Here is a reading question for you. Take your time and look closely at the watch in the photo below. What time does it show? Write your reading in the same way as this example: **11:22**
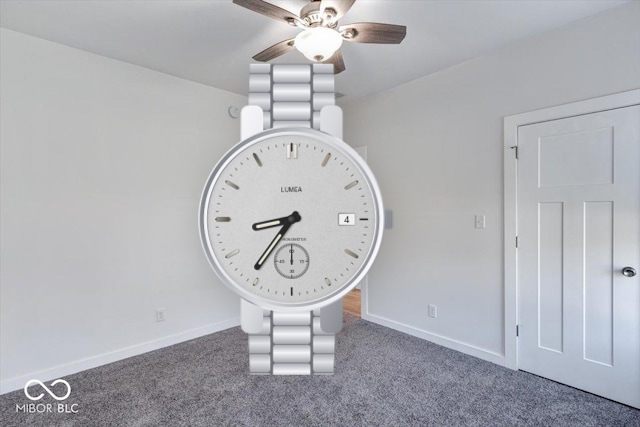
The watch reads **8:36**
